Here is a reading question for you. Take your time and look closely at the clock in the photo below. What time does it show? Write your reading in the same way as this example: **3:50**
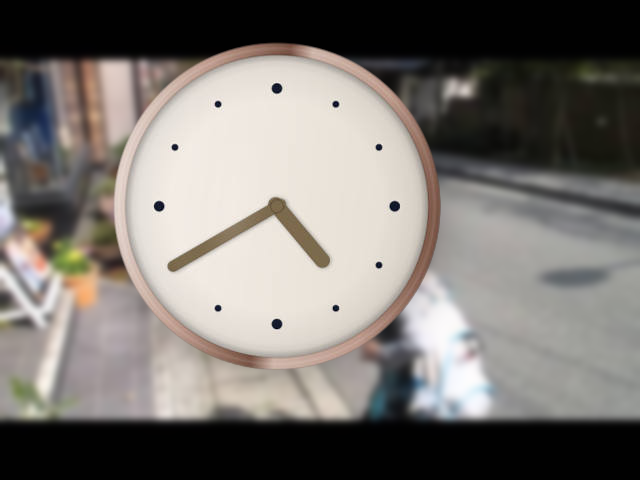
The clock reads **4:40**
